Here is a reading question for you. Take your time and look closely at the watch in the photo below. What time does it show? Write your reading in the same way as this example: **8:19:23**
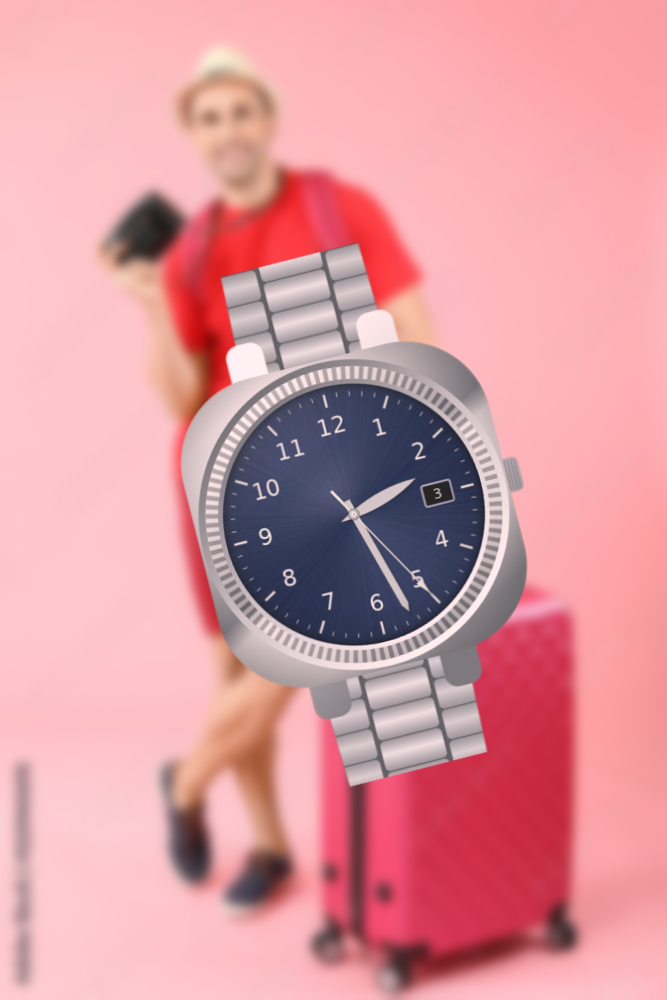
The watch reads **2:27:25**
